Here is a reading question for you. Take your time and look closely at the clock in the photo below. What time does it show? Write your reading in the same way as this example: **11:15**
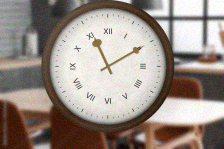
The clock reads **11:10**
